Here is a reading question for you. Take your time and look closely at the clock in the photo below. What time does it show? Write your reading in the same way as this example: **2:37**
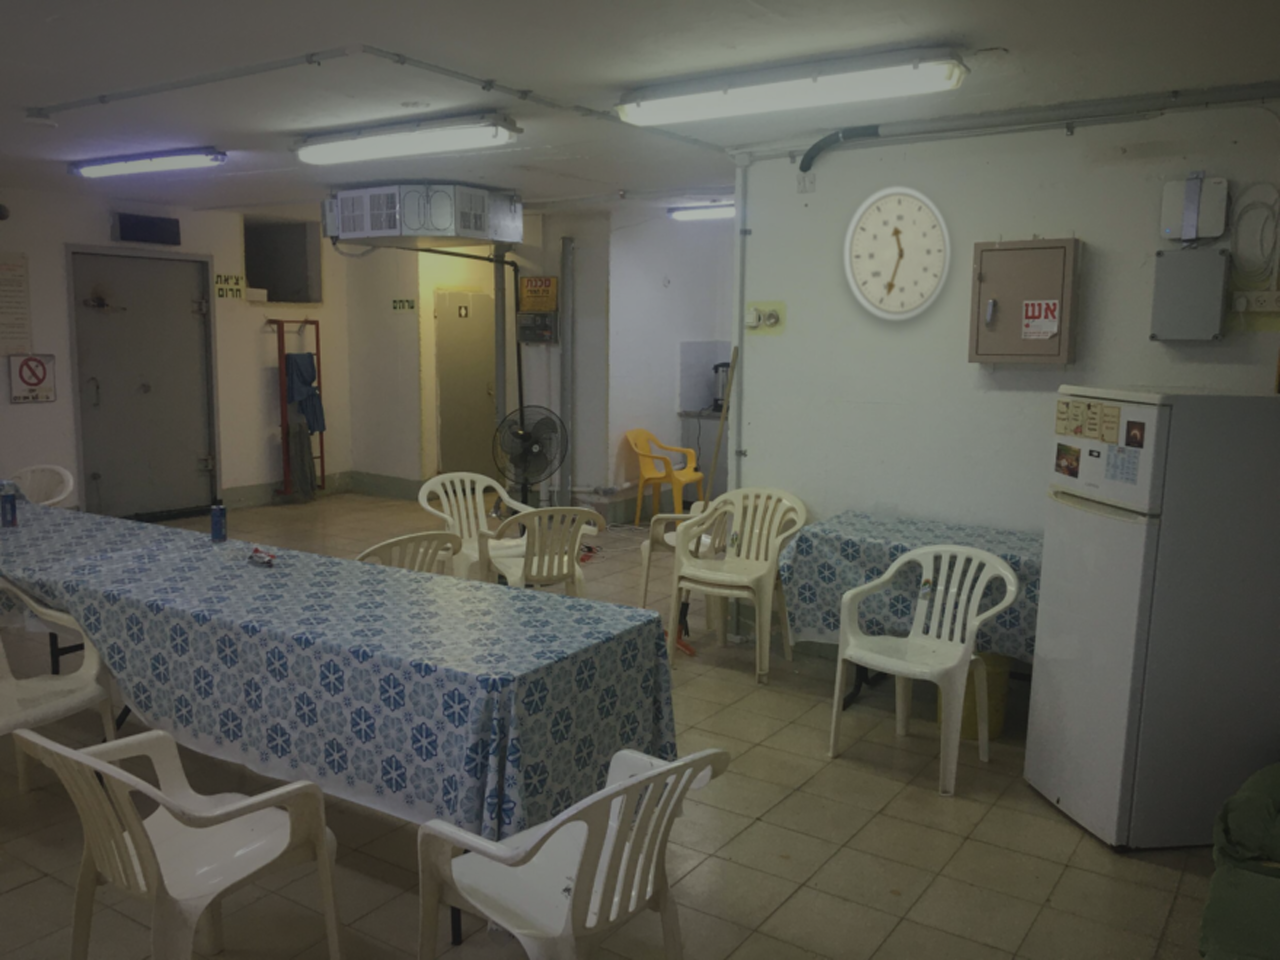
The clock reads **11:34**
